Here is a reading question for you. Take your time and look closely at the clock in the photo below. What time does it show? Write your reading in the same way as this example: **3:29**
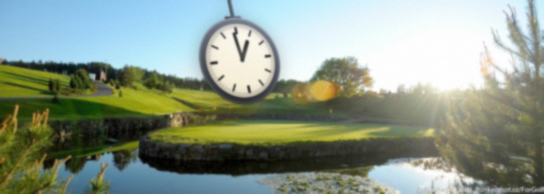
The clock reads **12:59**
